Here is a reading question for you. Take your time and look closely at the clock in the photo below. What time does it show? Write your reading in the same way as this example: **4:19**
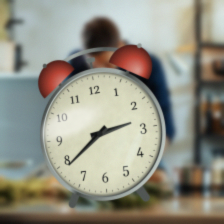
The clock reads **2:39**
